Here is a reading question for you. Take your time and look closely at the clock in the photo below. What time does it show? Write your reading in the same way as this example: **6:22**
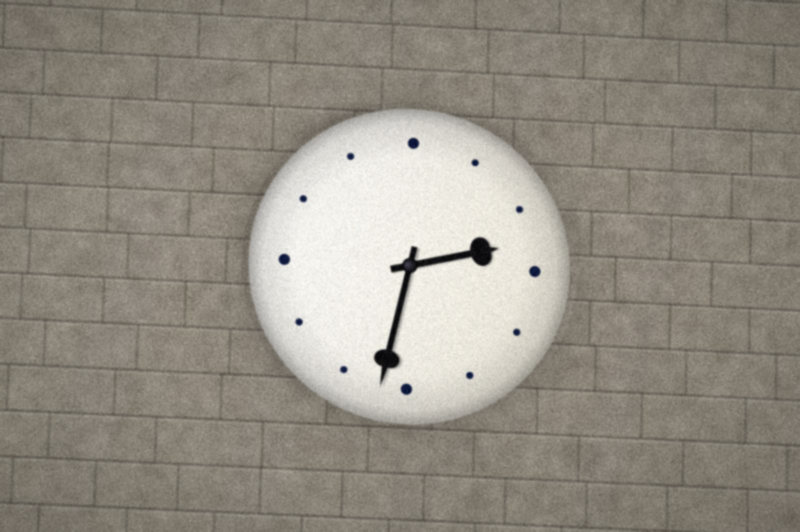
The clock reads **2:32**
